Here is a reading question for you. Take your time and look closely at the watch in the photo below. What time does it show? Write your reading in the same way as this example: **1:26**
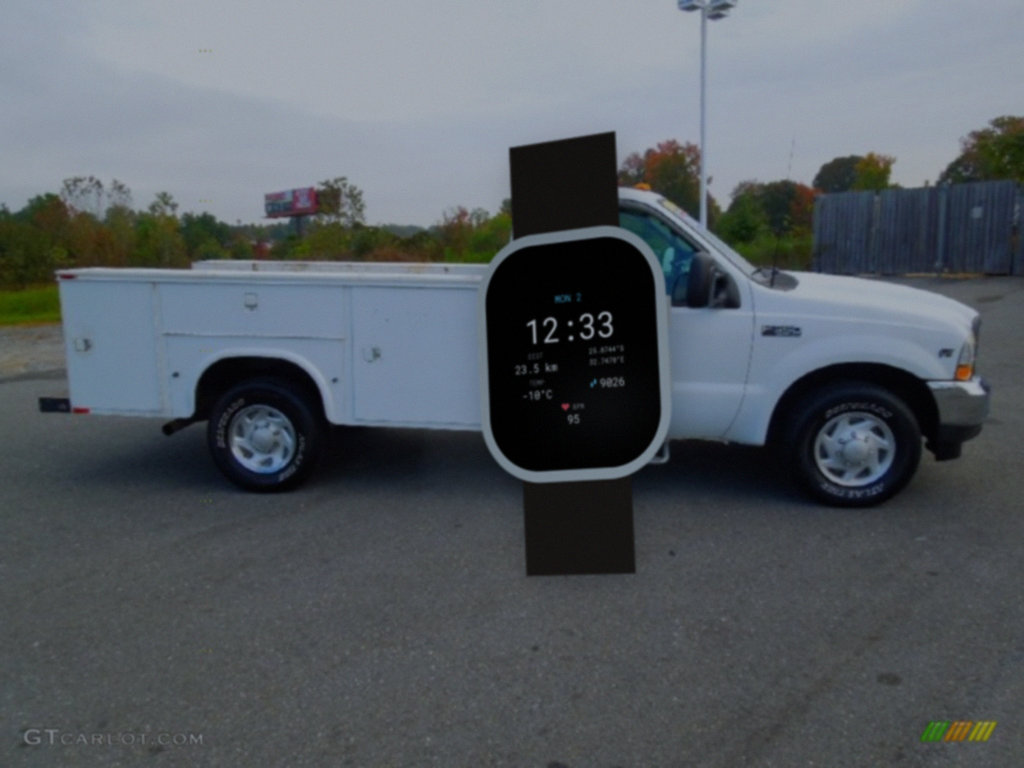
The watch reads **12:33**
